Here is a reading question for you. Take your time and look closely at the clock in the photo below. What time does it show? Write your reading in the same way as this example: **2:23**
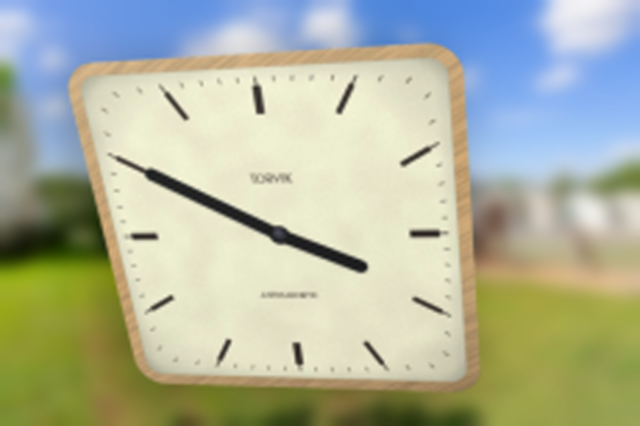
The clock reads **3:50**
